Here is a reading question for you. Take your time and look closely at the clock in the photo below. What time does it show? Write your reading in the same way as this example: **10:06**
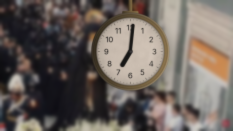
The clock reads **7:01**
